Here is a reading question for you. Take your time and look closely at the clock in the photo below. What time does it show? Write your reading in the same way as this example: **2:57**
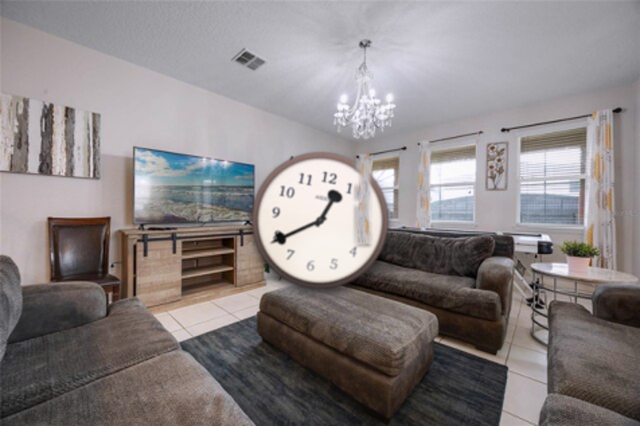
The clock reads **12:39**
